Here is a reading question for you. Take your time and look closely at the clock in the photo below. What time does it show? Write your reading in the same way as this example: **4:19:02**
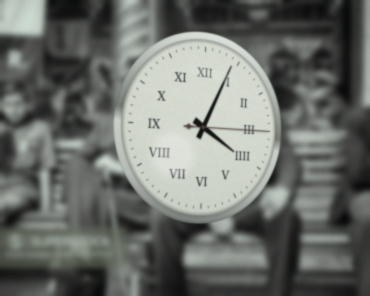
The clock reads **4:04:15**
